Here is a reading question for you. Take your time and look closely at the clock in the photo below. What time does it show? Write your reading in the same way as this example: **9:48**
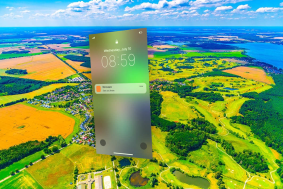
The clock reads **8:59**
